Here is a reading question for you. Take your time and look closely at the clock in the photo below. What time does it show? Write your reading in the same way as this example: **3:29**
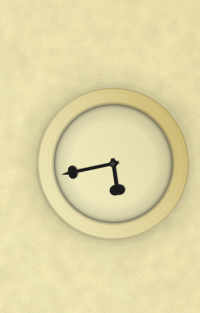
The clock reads **5:43**
